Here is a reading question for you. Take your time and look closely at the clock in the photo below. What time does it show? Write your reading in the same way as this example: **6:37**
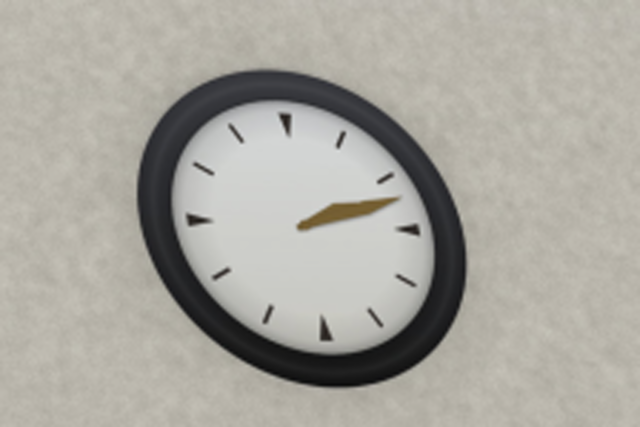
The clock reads **2:12**
